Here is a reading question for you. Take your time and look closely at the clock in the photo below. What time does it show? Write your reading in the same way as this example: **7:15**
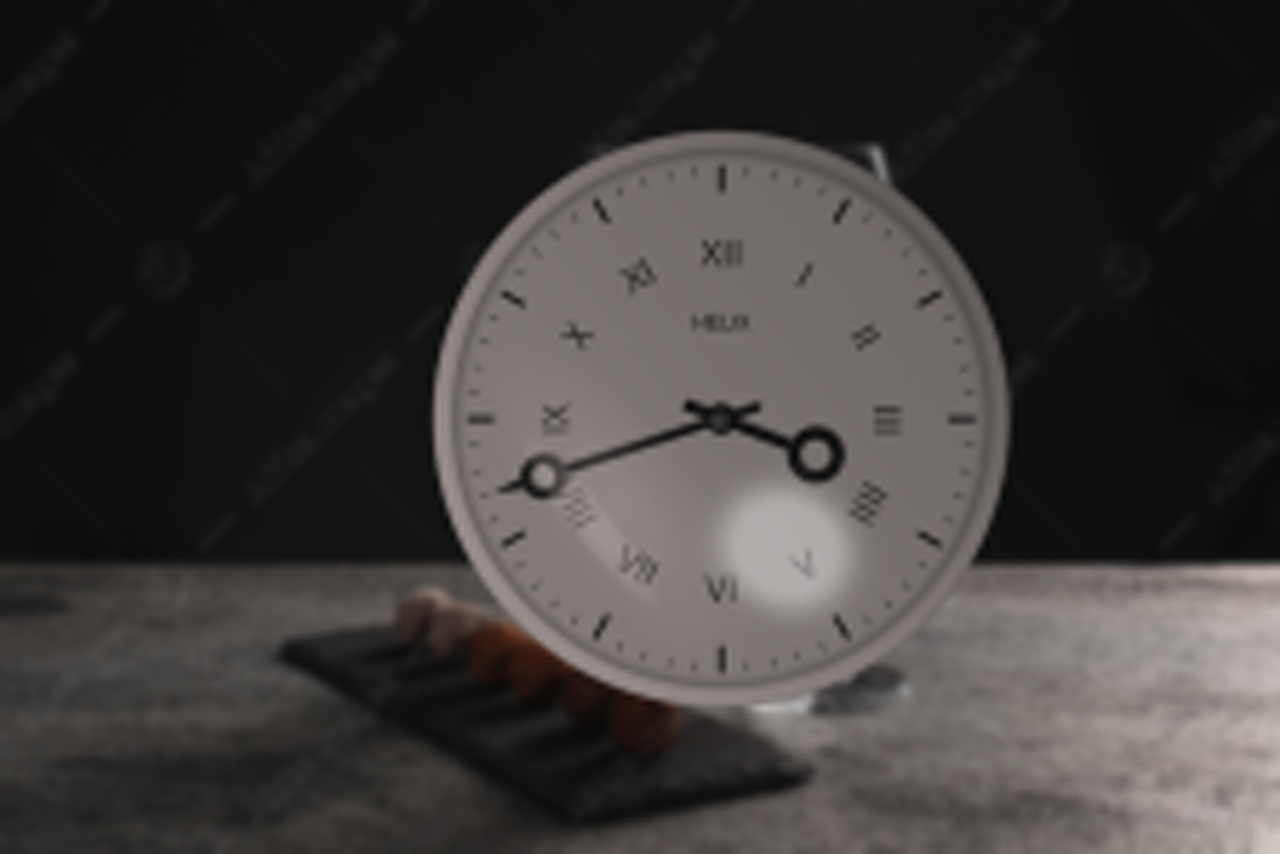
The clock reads **3:42**
